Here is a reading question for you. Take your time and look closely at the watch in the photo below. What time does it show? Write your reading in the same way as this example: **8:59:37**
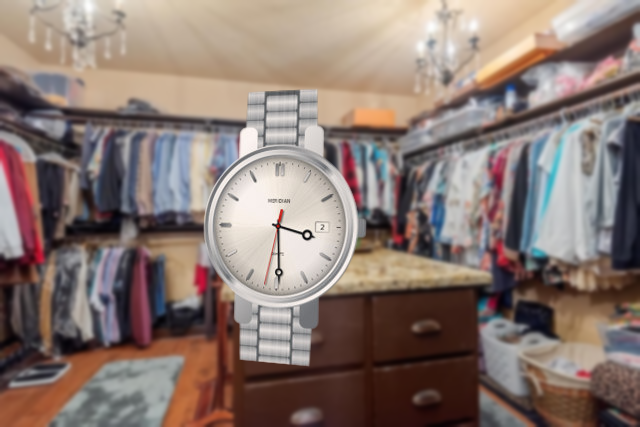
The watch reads **3:29:32**
